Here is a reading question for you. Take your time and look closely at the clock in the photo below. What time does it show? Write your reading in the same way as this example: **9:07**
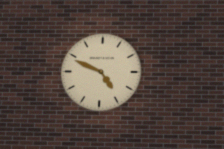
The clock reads **4:49**
